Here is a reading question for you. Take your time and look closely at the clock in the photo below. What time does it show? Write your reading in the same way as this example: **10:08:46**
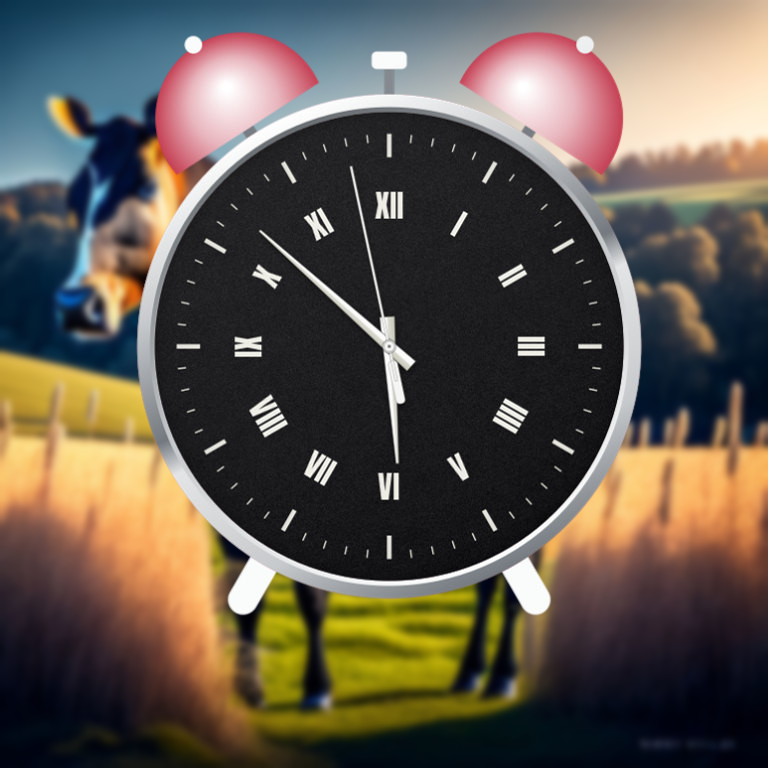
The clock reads **5:51:58**
